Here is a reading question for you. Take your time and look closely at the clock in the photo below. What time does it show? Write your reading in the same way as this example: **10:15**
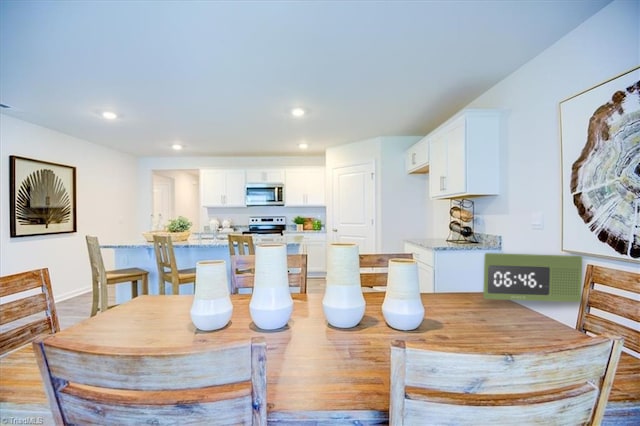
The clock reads **6:46**
